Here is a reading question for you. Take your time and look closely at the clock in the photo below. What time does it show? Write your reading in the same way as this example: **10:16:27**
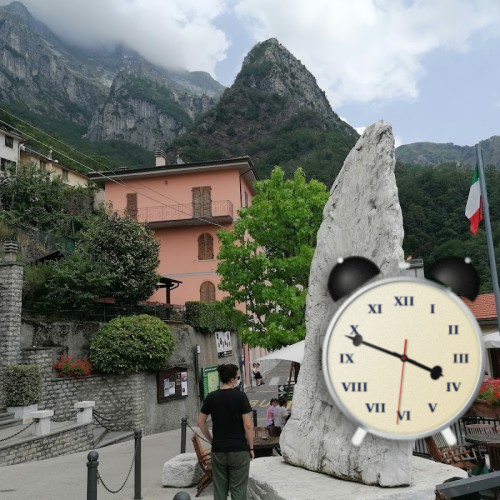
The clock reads **3:48:31**
